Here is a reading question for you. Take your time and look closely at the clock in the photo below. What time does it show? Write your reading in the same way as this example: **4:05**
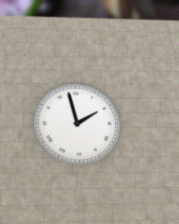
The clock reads **1:58**
